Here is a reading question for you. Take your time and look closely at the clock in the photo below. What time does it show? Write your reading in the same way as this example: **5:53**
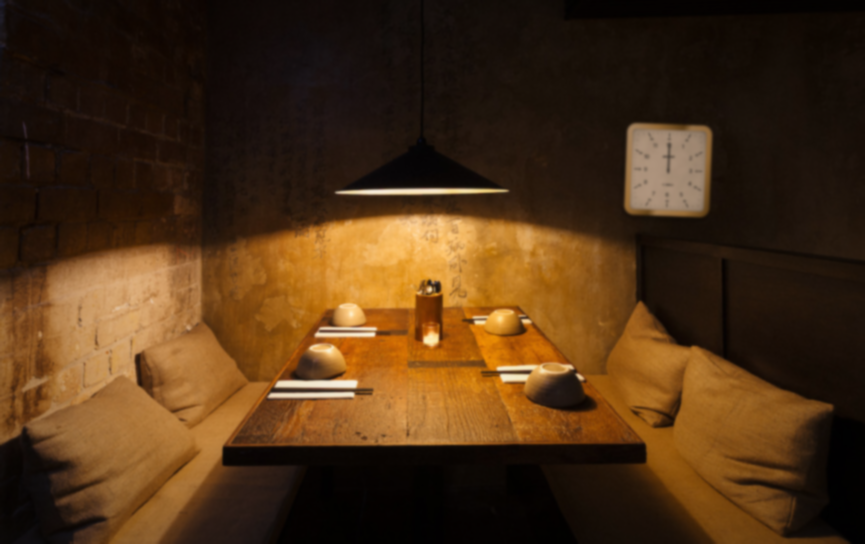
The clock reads **12:00**
